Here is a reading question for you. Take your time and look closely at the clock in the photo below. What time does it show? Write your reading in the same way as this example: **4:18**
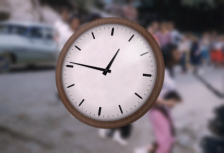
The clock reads **12:46**
